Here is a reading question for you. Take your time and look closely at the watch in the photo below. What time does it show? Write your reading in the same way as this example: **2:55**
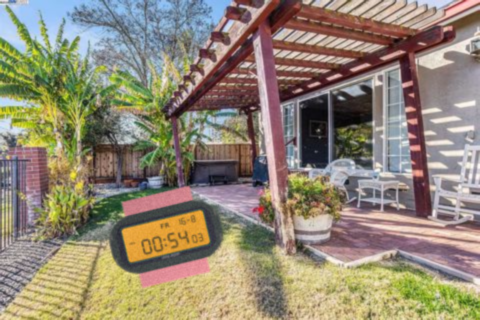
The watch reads **0:54**
